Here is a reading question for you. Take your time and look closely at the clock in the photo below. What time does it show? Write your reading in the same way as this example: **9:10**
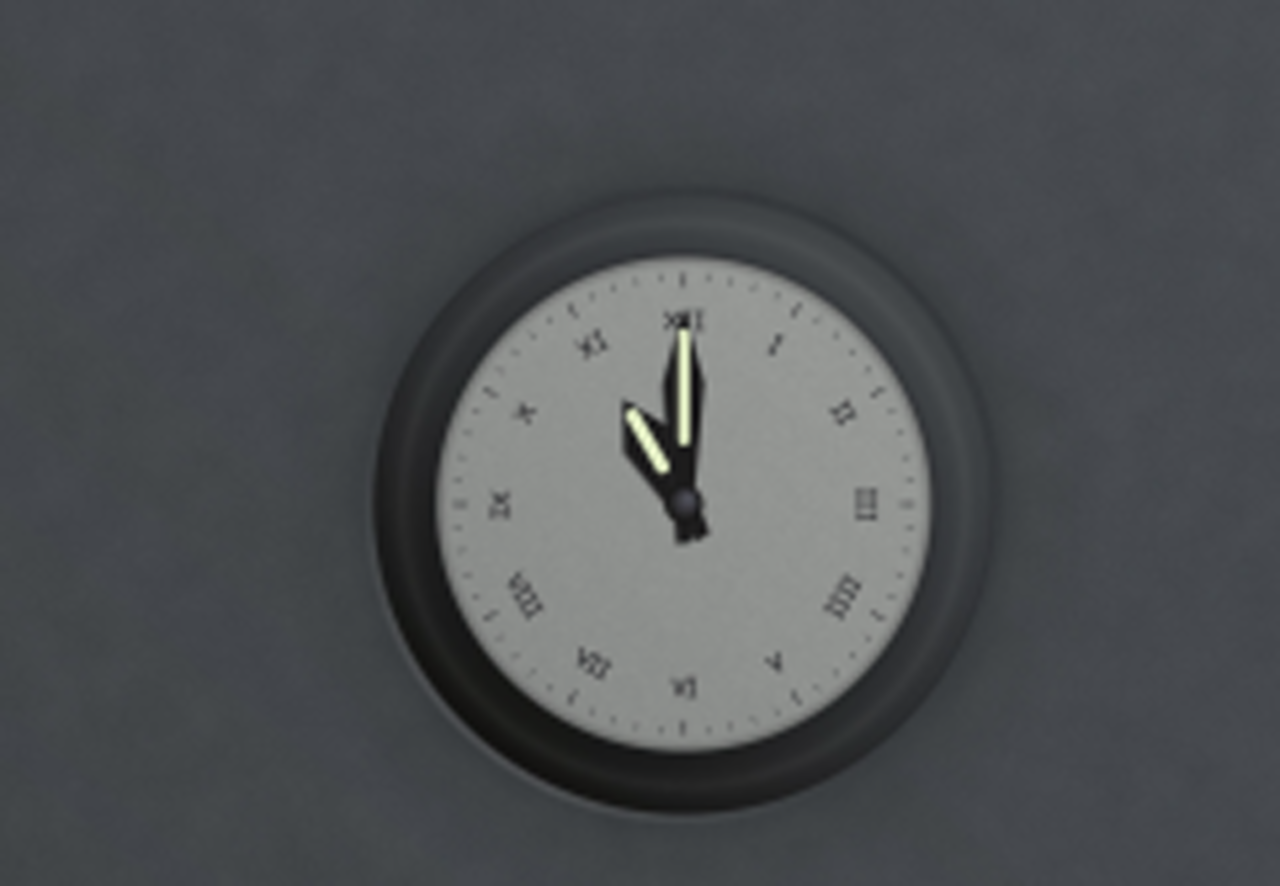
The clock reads **11:00**
